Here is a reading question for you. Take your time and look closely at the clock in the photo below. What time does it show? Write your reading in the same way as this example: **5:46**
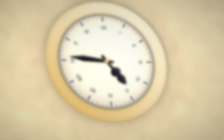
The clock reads **4:46**
